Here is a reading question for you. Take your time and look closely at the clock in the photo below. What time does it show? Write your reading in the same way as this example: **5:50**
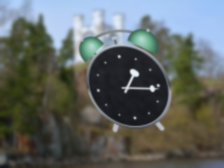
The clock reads **1:16**
